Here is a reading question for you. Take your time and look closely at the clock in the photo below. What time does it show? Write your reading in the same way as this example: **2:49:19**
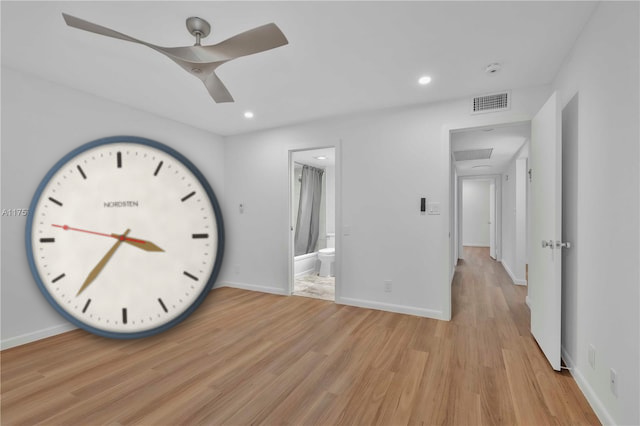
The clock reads **3:36:47**
